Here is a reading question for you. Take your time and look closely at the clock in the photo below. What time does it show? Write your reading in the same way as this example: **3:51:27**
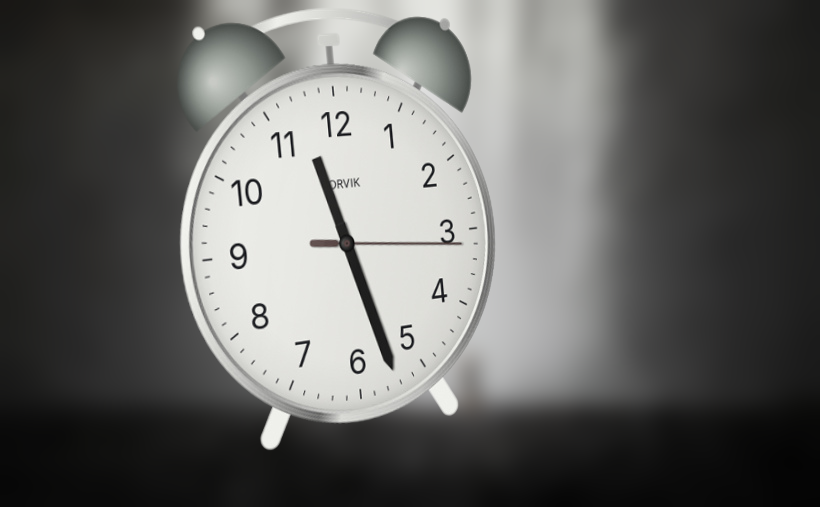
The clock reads **11:27:16**
